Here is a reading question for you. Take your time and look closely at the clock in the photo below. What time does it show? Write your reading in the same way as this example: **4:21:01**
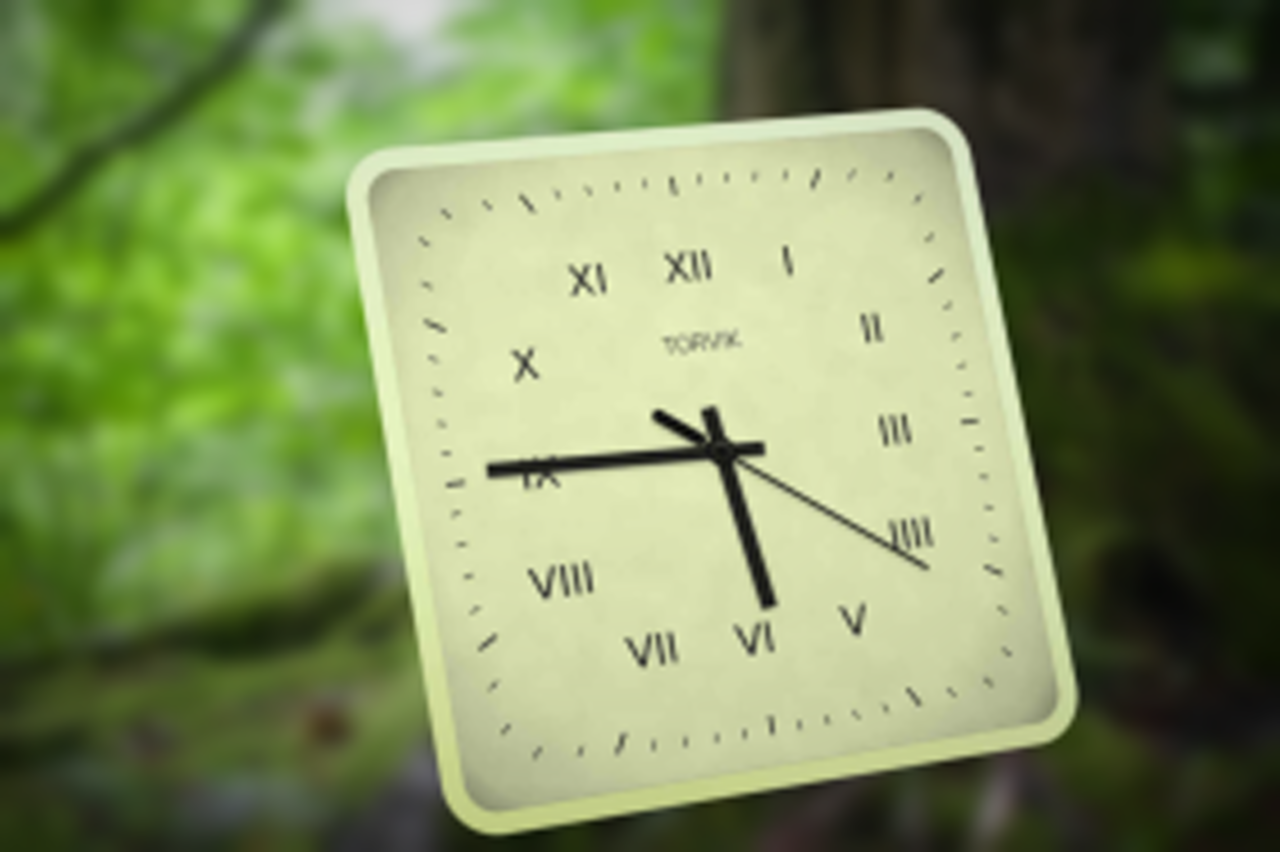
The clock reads **5:45:21**
